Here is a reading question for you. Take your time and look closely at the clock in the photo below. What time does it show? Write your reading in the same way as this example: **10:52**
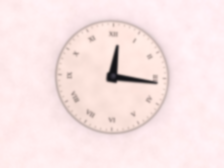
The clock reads **12:16**
